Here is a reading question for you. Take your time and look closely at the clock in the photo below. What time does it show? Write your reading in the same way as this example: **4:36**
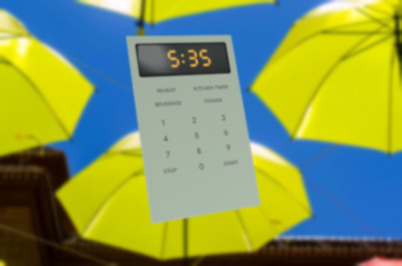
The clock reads **5:35**
